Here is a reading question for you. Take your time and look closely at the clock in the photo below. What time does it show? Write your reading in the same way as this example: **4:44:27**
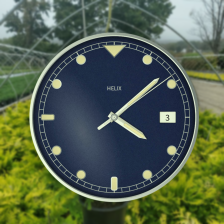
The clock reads **4:08:09**
